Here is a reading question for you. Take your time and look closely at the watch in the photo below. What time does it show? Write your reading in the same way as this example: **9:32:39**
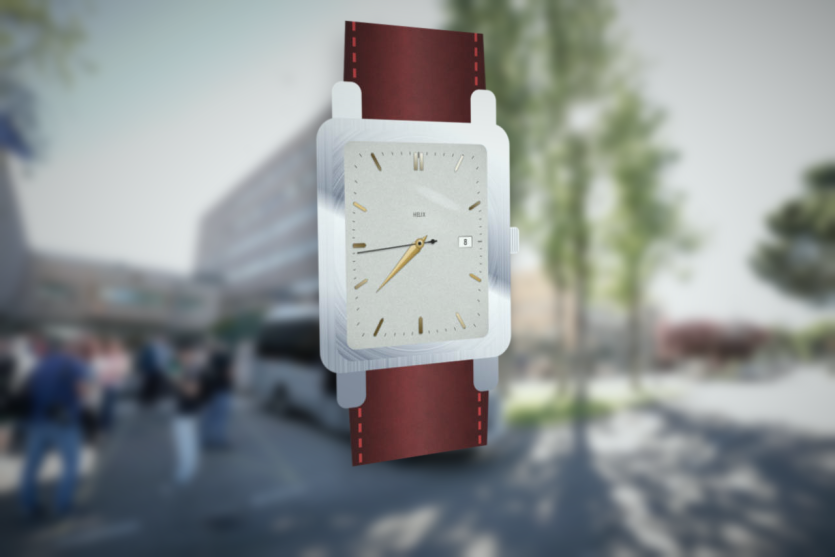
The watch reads **7:37:44**
